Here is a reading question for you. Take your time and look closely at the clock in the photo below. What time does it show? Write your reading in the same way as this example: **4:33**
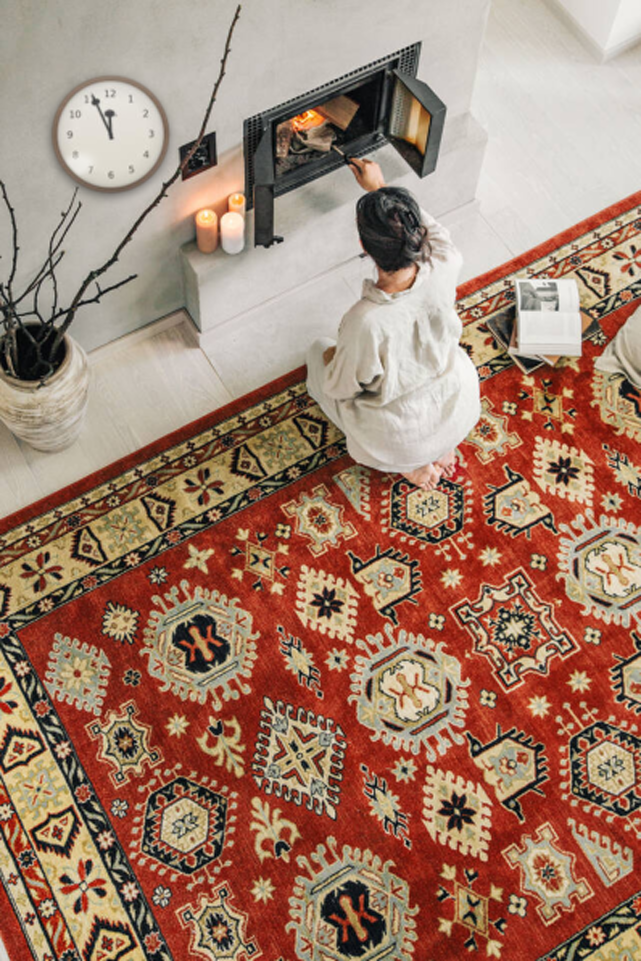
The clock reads **11:56**
